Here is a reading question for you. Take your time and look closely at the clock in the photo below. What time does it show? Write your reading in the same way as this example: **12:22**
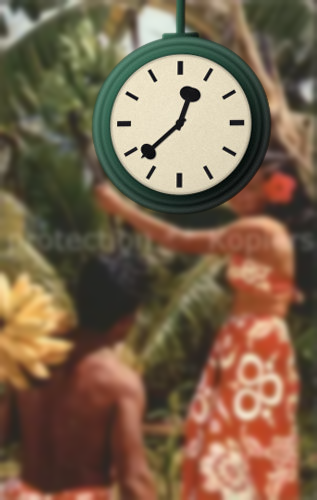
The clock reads **12:38**
